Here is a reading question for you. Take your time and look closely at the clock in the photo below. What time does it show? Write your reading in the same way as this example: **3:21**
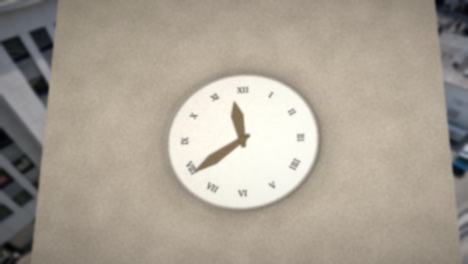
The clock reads **11:39**
